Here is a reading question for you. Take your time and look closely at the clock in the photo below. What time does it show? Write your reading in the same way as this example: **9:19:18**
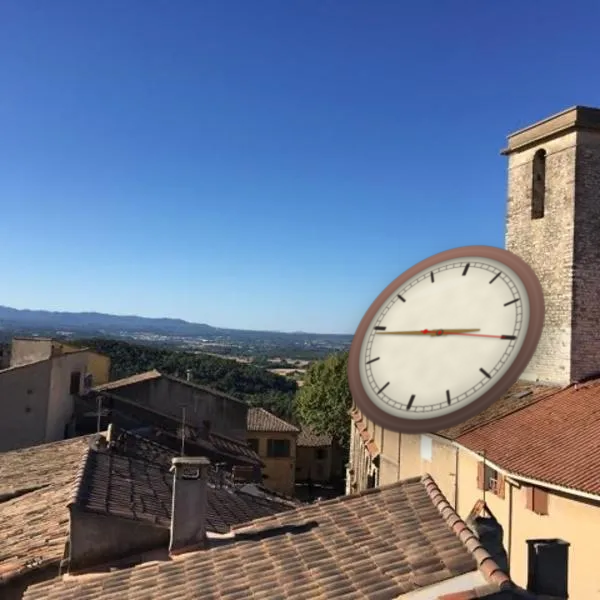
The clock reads **2:44:15**
